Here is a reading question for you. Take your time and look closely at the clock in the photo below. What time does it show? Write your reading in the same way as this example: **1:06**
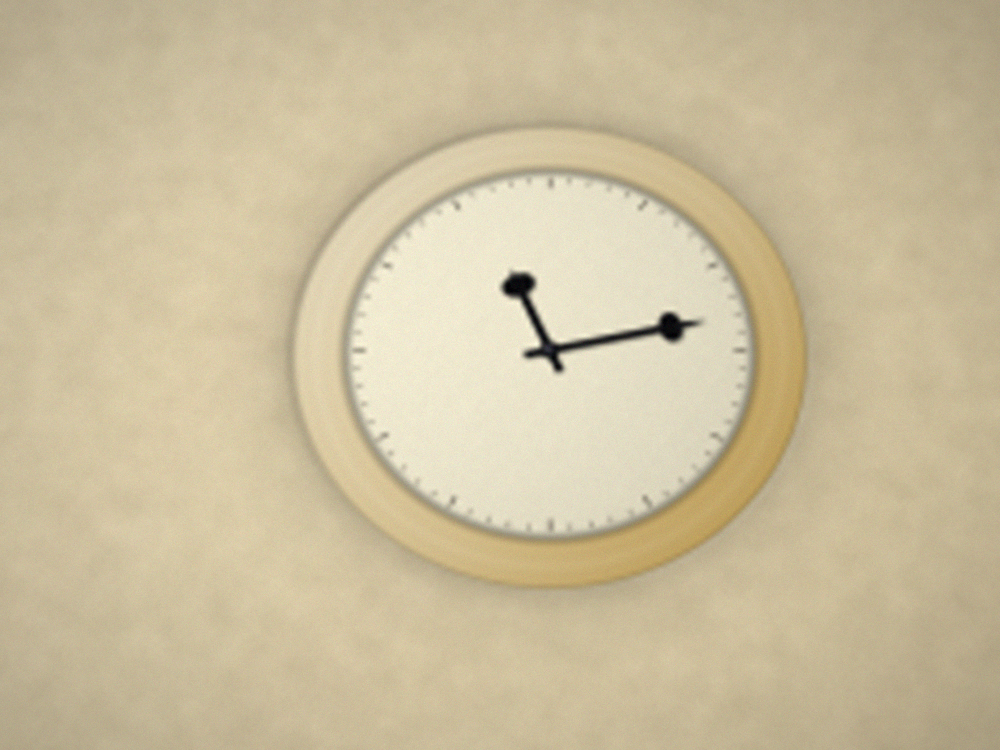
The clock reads **11:13**
